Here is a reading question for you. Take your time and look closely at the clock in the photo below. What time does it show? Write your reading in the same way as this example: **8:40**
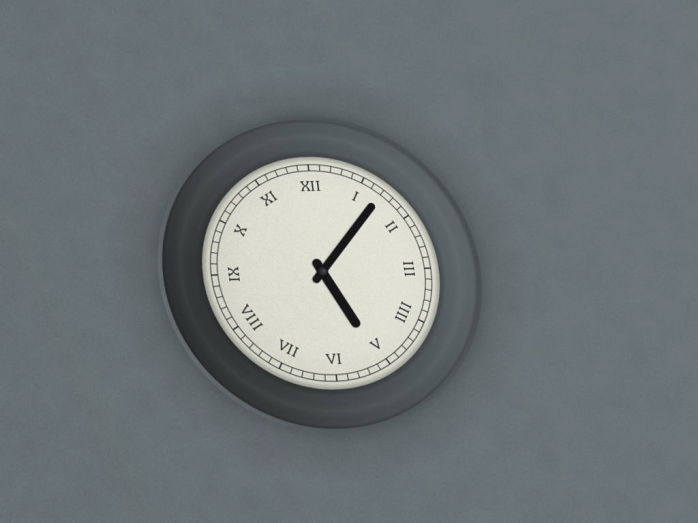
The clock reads **5:07**
